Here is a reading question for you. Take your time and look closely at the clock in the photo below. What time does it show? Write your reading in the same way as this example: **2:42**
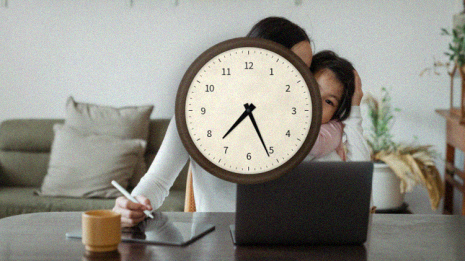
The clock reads **7:26**
